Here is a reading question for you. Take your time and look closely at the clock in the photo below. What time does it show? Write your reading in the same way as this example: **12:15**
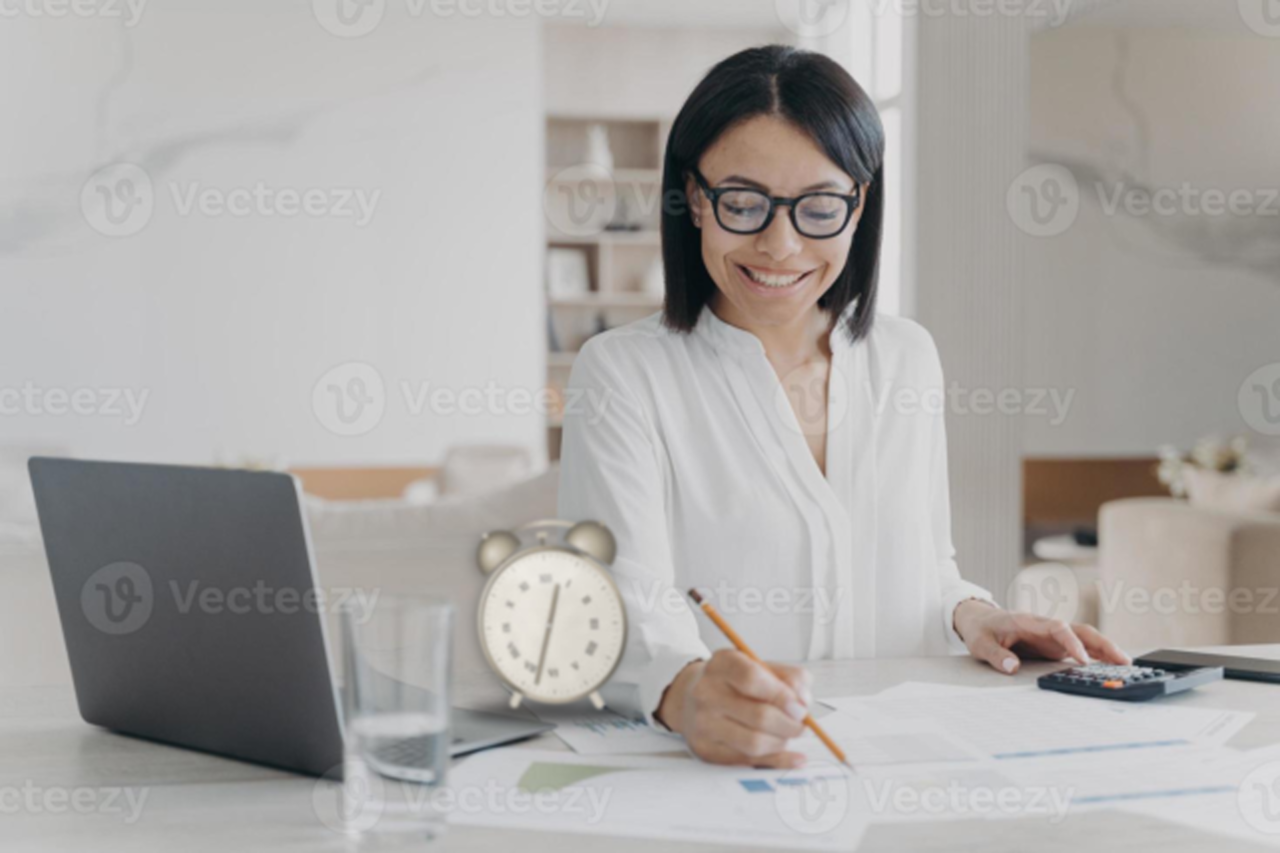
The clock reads **12:33**
